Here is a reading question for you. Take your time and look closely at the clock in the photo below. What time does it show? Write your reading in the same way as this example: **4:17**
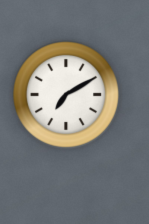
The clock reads **7:10**
